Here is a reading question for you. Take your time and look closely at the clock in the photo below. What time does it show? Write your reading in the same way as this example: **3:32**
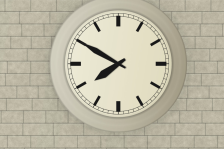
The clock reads **7:50**
